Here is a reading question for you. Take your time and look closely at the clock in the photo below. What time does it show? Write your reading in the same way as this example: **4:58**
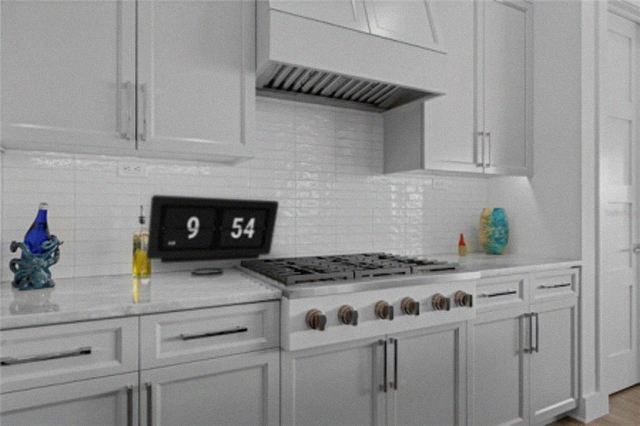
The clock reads **9:54**
